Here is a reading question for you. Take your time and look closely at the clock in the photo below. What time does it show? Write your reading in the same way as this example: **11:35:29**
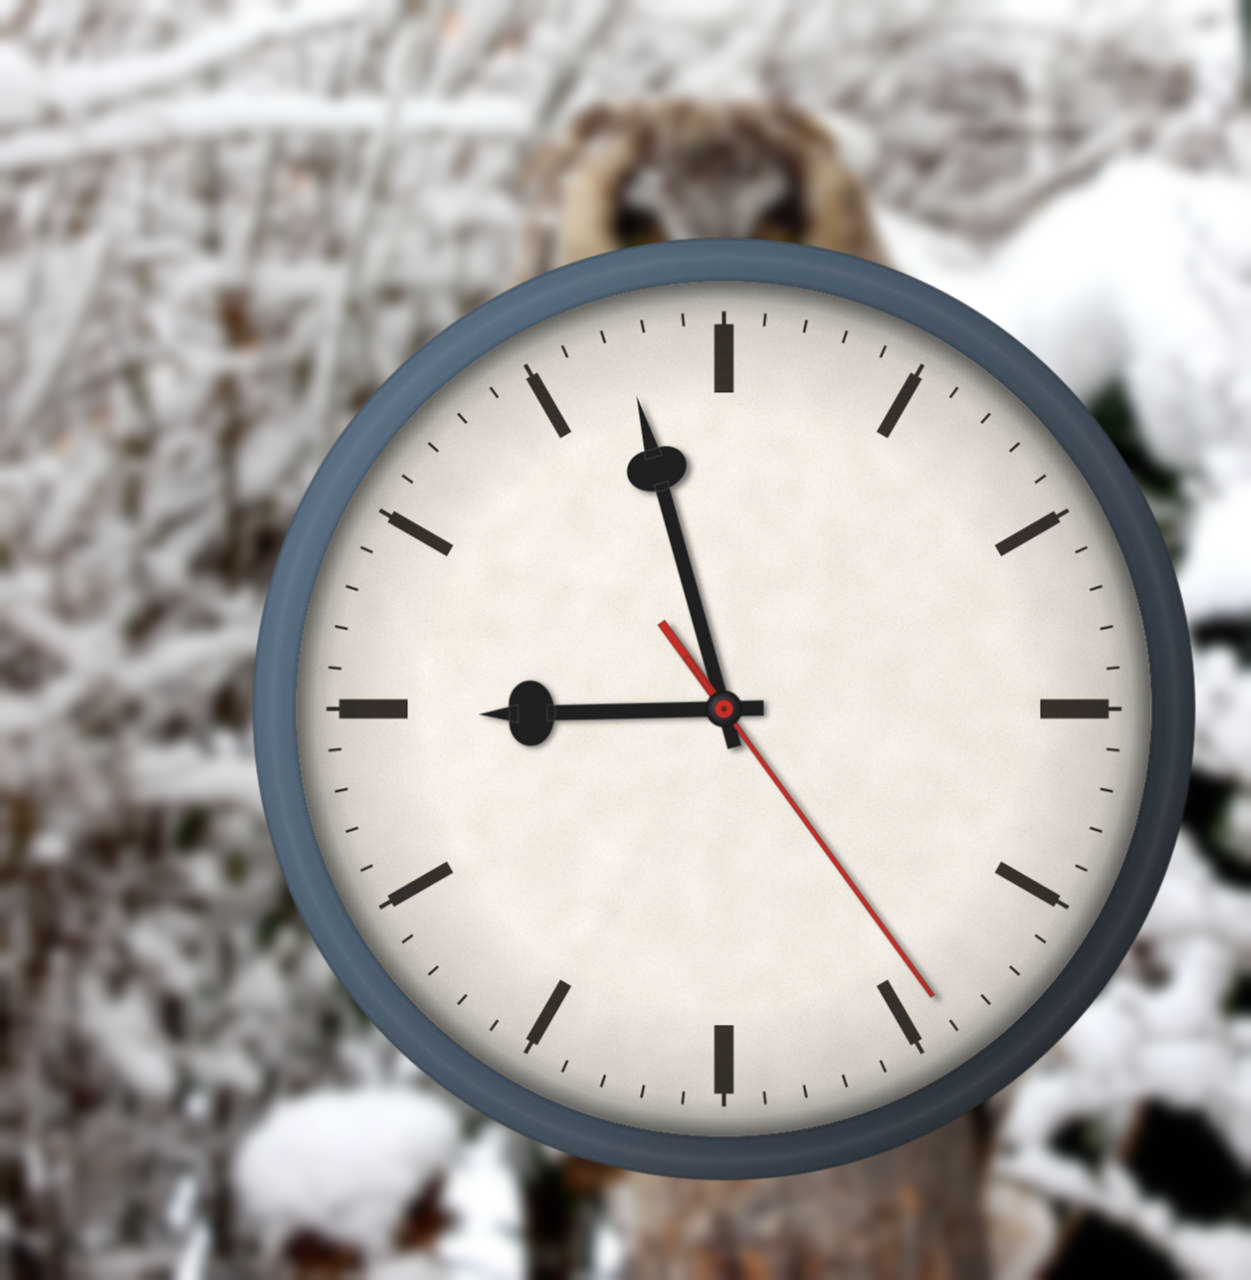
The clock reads **8:57:24**
